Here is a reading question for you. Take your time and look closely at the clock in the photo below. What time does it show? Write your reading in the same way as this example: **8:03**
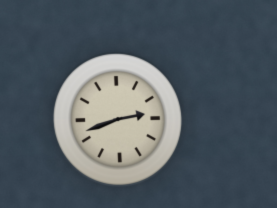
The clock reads **2:42**
